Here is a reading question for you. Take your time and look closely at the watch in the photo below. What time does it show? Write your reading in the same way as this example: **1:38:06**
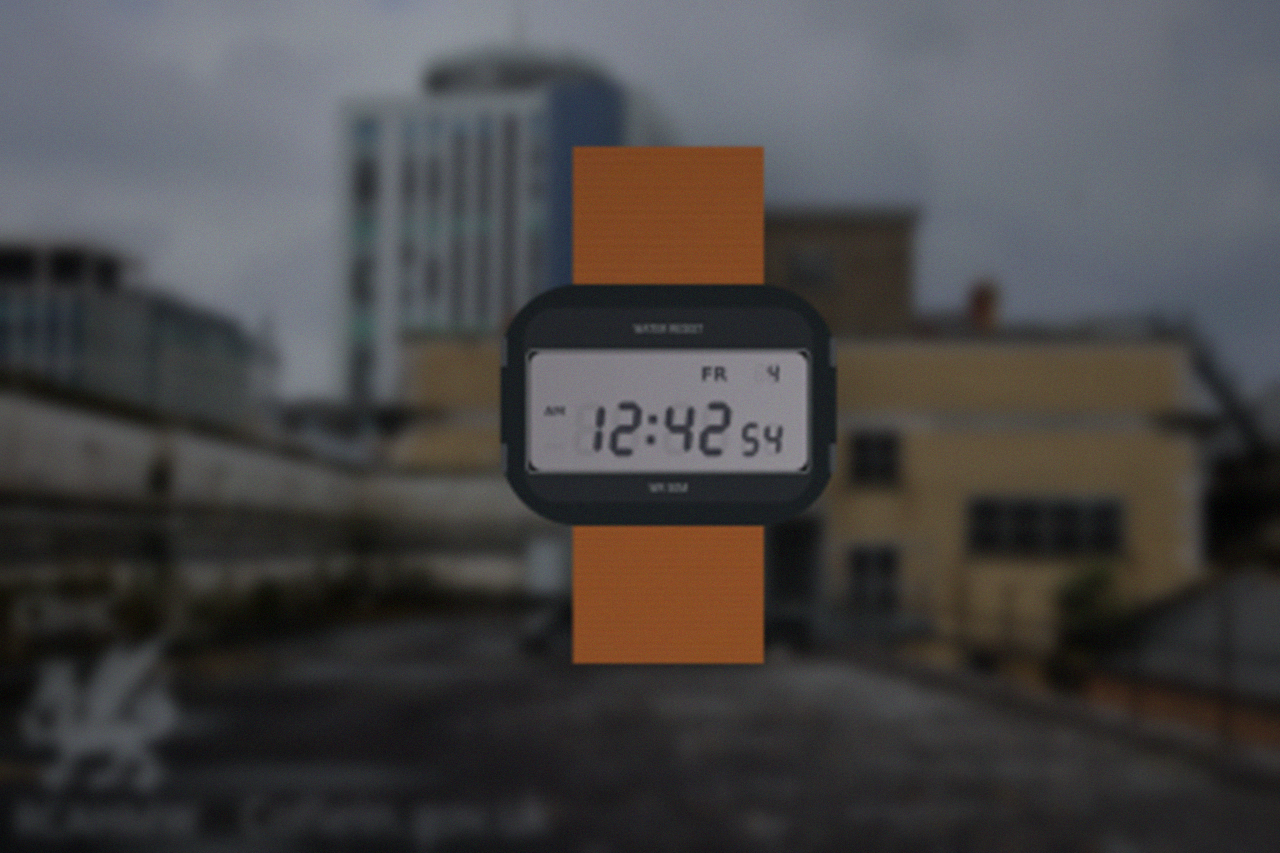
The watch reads **12:42:54**
